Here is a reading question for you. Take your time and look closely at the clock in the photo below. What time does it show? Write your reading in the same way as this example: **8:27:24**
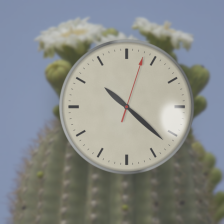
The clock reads **10:22:03**
